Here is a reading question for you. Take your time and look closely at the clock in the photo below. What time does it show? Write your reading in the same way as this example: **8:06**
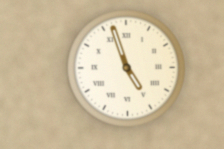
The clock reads **4:57**
